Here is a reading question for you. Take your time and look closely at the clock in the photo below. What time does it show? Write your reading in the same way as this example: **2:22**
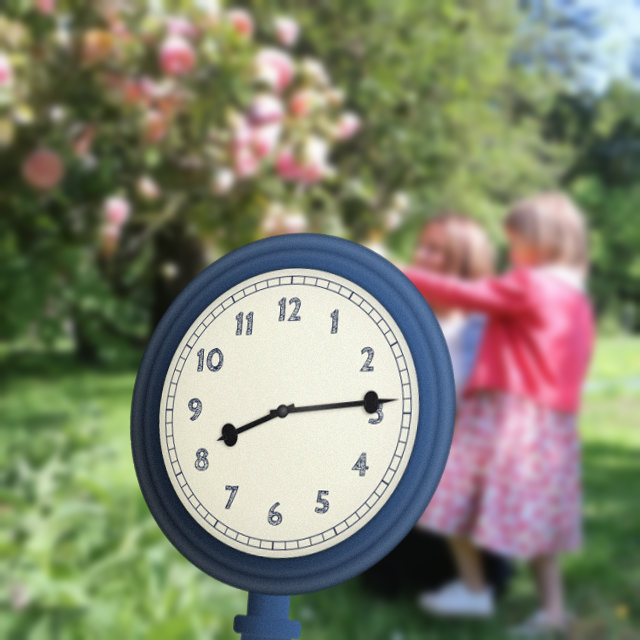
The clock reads **8:14**
